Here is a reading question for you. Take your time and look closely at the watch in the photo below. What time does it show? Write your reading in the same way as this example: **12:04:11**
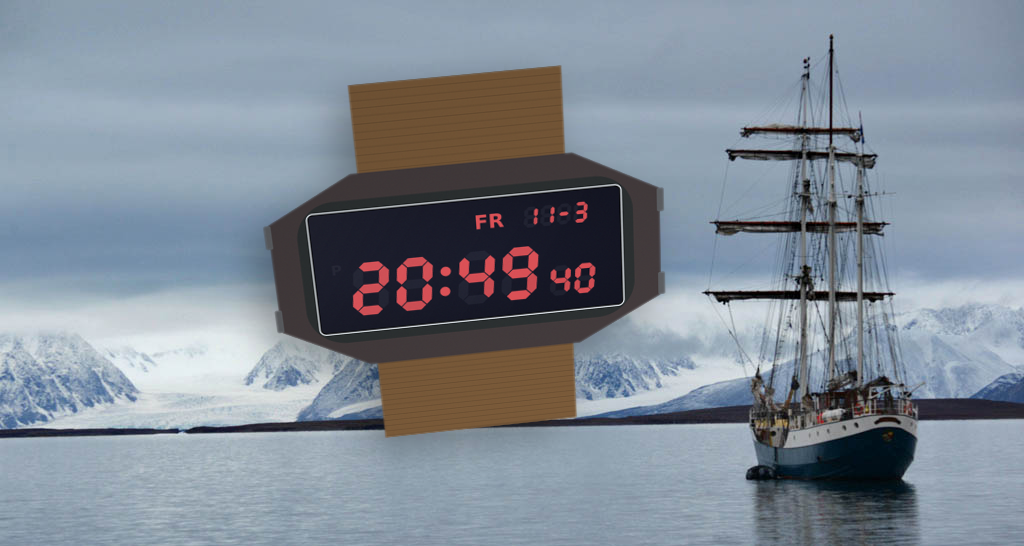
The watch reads **20:49:40**
